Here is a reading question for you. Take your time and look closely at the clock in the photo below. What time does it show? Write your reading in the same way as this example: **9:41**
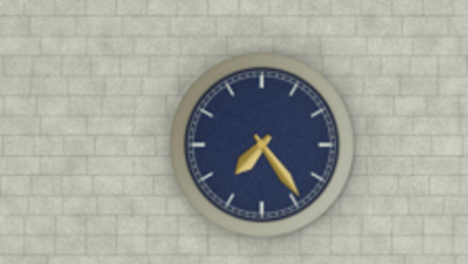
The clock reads **7:24**
